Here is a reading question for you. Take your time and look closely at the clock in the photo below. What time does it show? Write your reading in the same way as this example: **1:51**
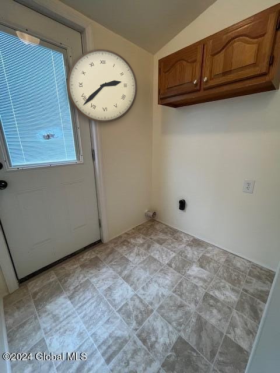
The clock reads **2:38**
